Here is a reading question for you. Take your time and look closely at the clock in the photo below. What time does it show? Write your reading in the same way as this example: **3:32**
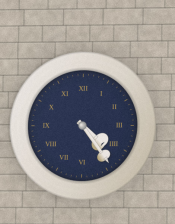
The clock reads **4:24**
